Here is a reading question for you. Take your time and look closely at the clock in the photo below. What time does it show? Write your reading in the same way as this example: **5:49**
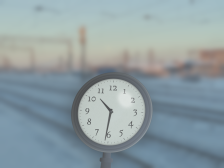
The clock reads **10:31**
